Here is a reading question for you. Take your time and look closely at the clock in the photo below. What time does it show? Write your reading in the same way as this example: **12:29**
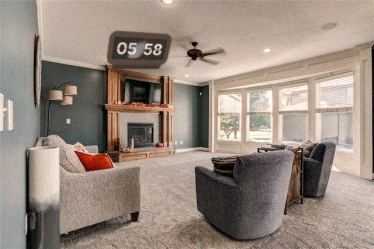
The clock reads **5:58**
